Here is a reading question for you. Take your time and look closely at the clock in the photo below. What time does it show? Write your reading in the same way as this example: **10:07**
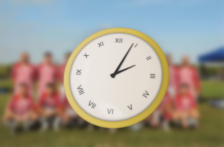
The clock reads **2:04**
